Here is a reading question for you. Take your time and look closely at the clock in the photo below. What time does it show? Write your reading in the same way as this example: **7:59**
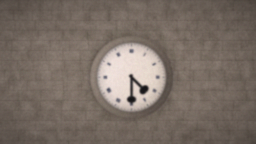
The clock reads **4:30**
